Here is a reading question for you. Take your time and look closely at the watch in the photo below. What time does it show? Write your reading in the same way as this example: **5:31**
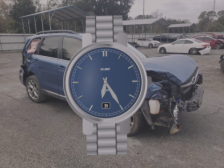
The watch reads **6:25**
